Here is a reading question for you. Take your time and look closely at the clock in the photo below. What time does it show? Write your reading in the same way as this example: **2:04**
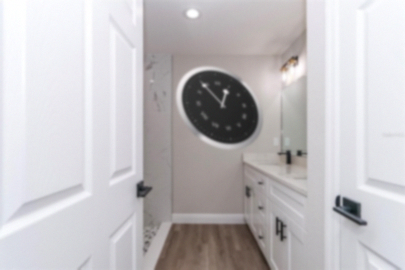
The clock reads **12:54**
